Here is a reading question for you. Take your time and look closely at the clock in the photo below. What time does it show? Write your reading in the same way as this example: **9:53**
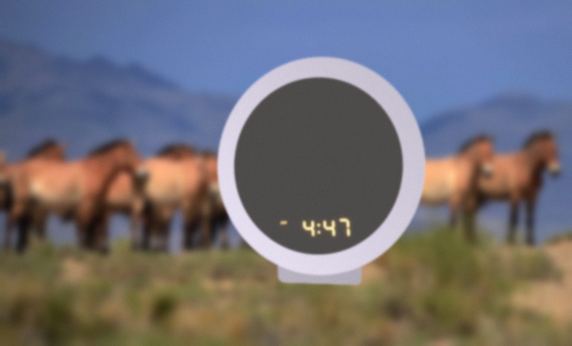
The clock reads **4:47**
